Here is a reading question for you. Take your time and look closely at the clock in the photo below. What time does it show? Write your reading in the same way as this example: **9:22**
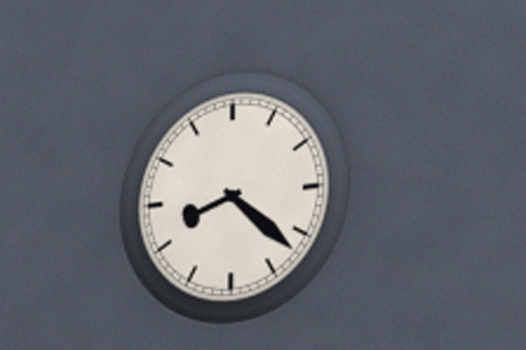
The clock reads **8:22**
